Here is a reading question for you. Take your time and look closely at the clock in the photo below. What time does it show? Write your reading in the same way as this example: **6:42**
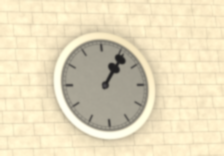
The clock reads **1:06**
